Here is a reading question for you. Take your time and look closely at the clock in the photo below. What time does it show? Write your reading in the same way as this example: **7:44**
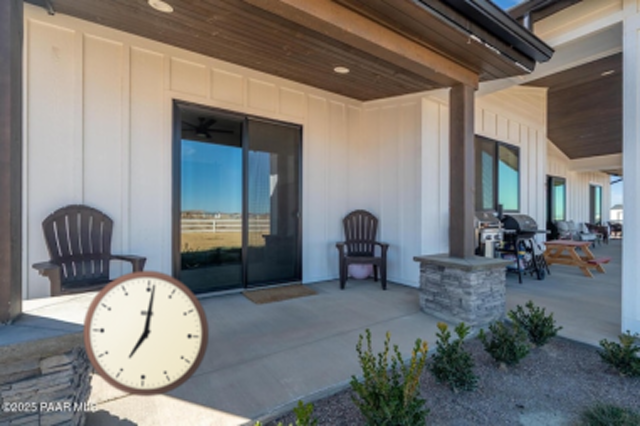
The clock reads **7:01**
